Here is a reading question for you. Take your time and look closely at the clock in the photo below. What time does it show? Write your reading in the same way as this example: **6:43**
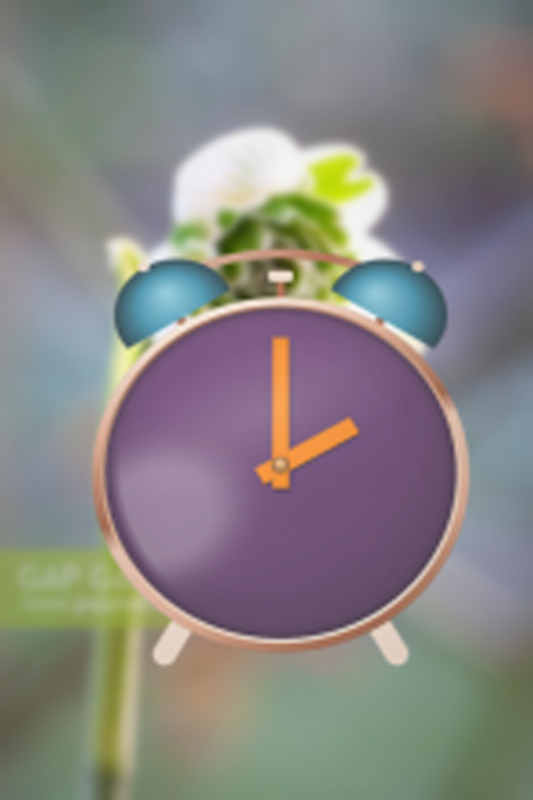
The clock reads **2:00**
